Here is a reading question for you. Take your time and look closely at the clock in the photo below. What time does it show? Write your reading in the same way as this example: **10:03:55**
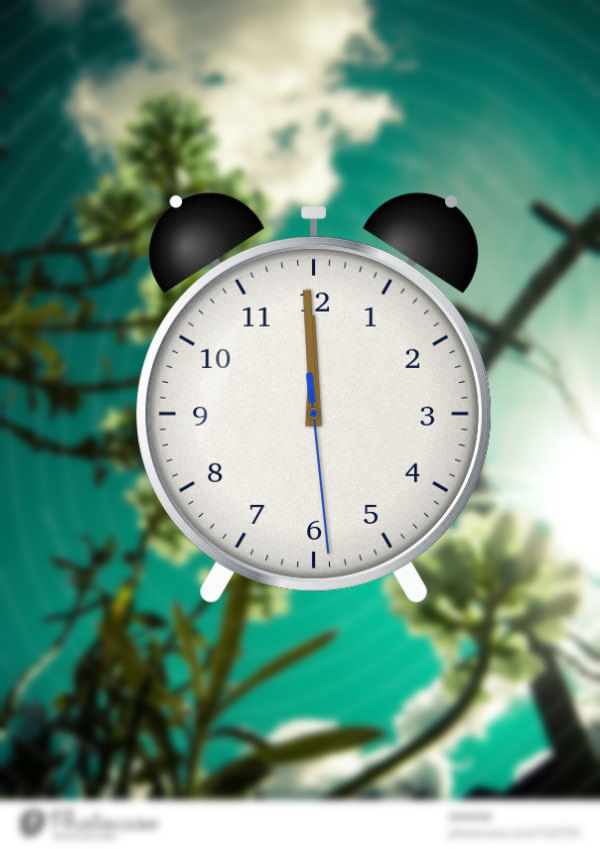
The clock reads **11:59:29**
